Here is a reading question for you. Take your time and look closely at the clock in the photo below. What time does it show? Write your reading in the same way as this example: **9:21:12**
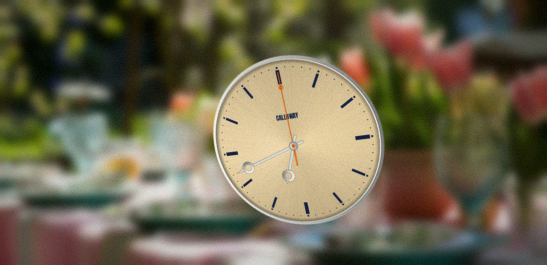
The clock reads **6:42:00**
